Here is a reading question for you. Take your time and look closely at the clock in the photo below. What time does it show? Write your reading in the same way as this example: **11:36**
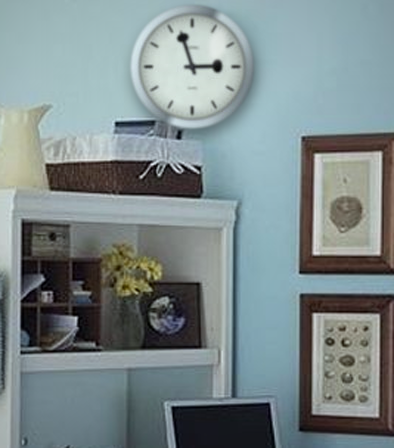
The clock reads **2:57**
